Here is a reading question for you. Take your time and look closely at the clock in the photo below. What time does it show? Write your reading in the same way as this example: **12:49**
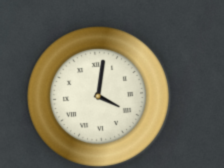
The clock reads **4:02**
